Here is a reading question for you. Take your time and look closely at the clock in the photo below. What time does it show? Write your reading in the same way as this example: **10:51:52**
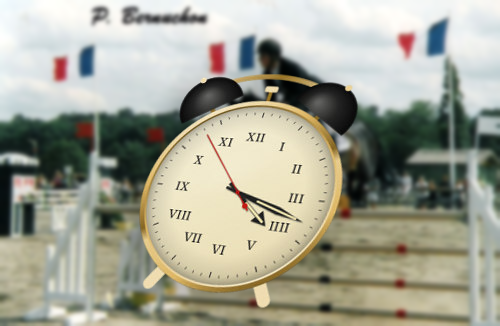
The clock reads **4:17:53**
